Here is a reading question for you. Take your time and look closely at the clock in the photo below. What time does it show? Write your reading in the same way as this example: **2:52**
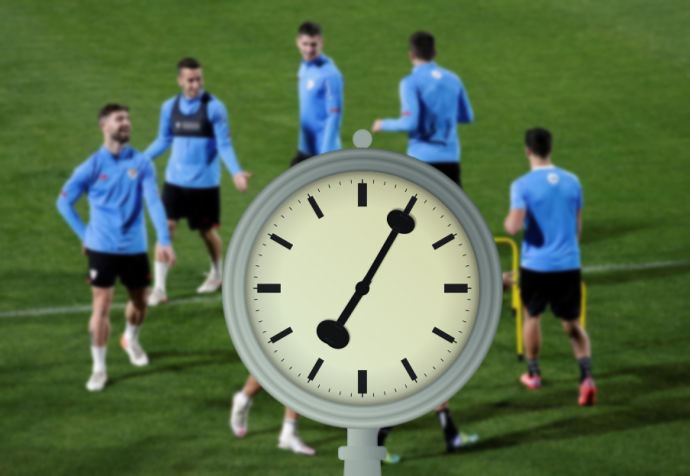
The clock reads **7:05**
